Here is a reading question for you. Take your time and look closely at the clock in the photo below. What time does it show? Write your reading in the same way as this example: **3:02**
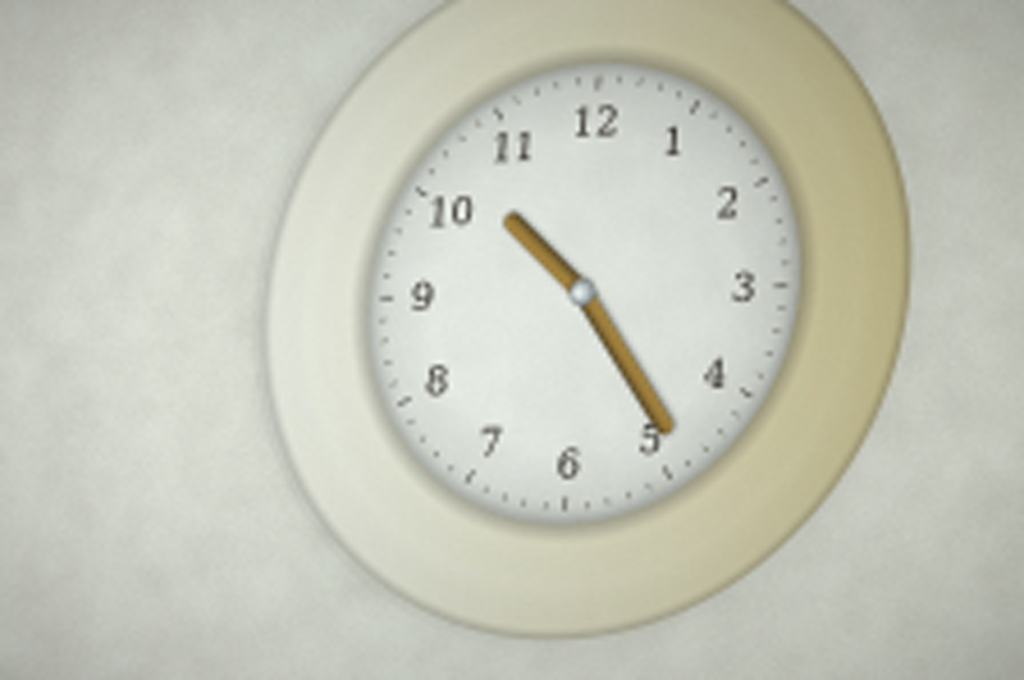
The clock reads **10:24**
